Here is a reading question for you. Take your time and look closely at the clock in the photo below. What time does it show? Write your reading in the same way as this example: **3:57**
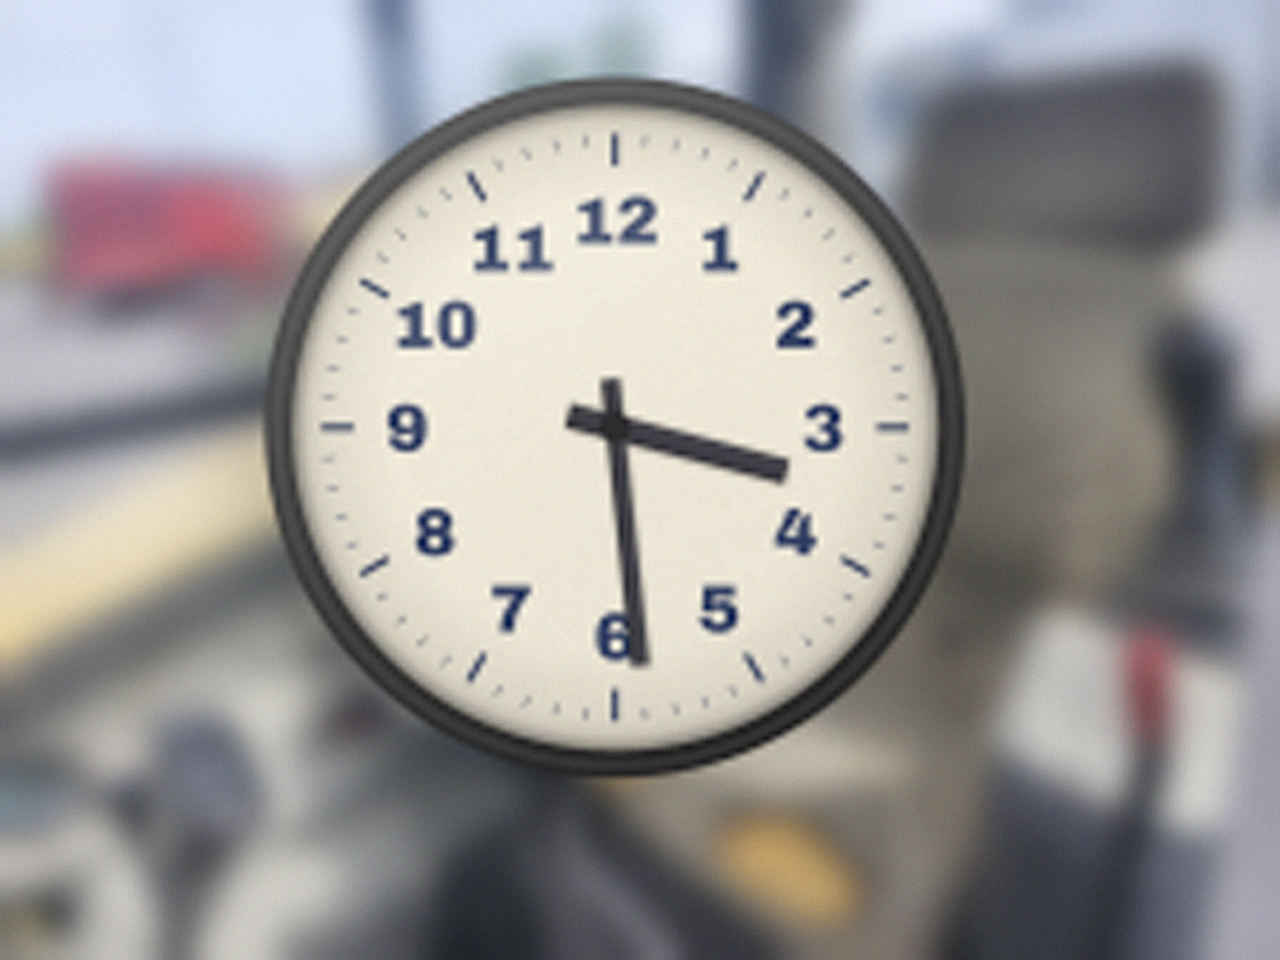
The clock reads **3:29**
